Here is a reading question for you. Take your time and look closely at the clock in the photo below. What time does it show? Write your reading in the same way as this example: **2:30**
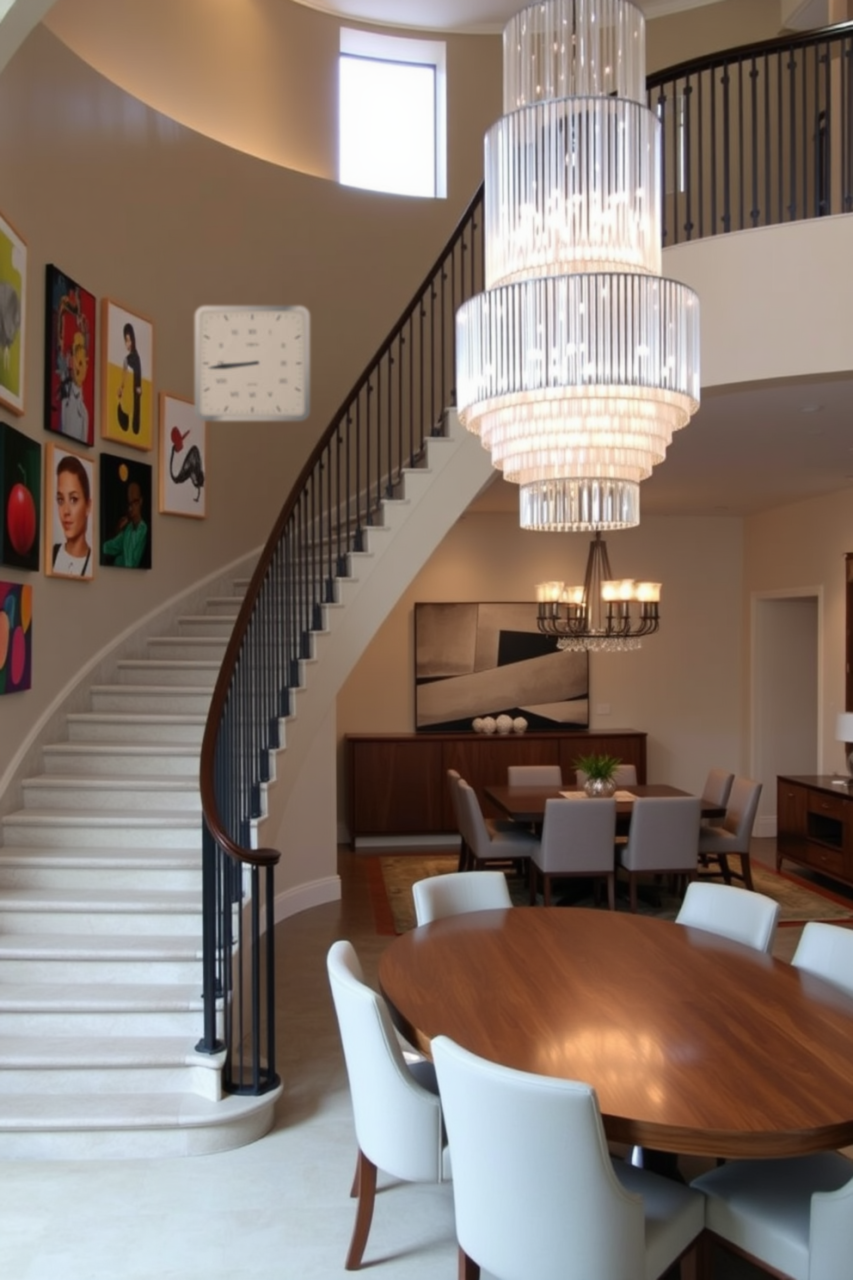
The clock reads **8:44**
